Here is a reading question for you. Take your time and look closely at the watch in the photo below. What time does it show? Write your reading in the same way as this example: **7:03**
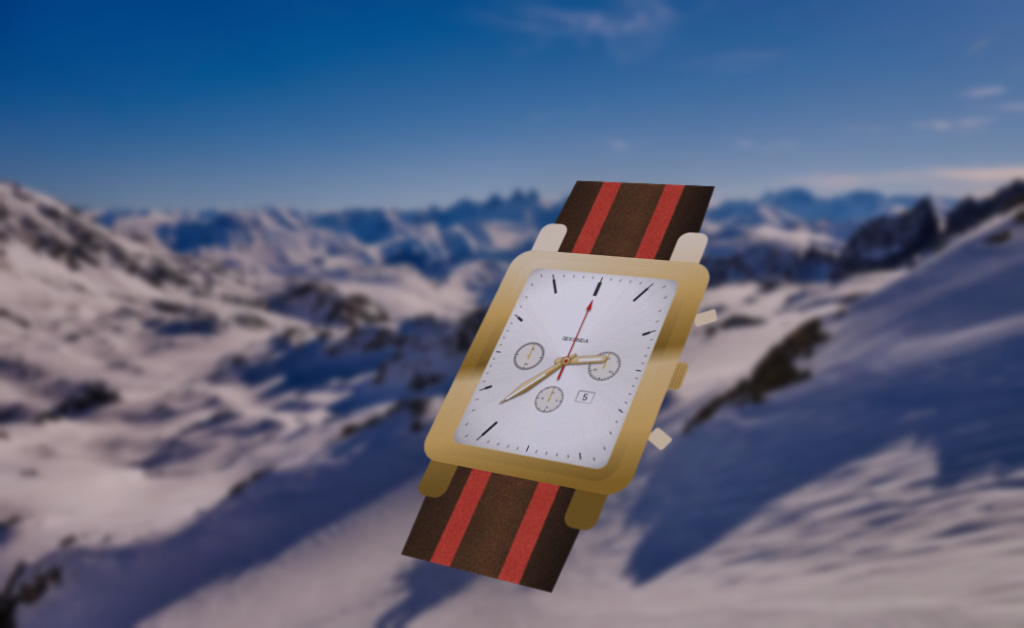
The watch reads **2:37**
